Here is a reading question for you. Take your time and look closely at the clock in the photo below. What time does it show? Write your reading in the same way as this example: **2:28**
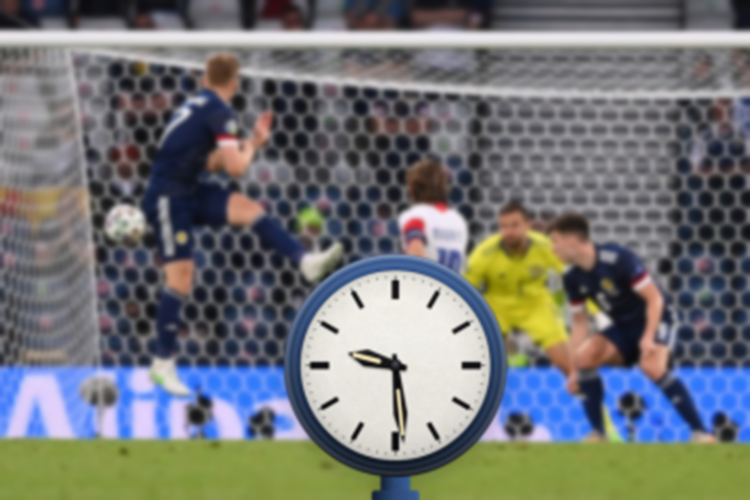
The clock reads **9:29**
